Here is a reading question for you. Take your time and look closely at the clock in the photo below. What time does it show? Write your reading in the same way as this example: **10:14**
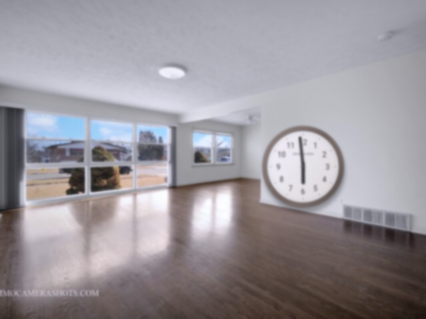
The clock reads **5:59**
